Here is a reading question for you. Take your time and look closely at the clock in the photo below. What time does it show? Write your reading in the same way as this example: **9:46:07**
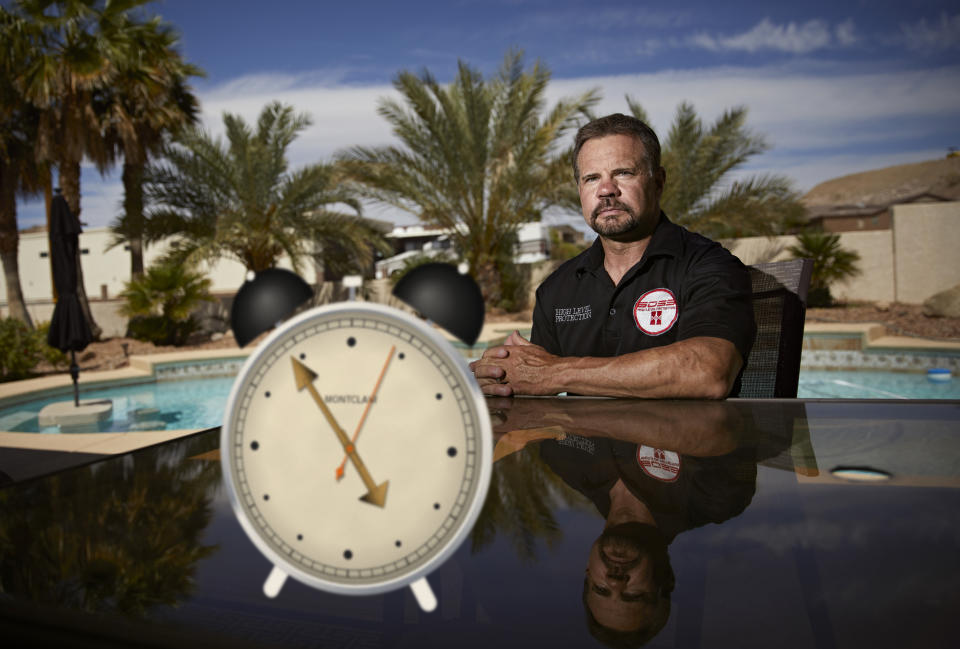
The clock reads **4:54:04**
